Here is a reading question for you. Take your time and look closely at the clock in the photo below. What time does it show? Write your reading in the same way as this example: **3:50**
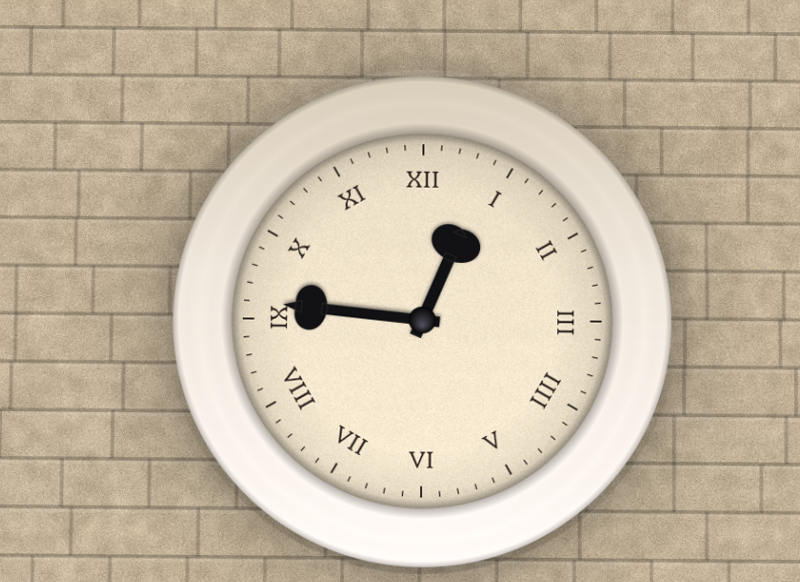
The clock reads **12:46**
